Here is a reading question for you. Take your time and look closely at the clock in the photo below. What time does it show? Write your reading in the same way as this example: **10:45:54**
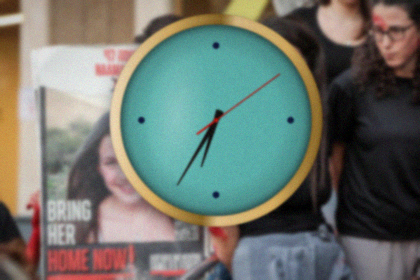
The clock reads **6:35:09**
